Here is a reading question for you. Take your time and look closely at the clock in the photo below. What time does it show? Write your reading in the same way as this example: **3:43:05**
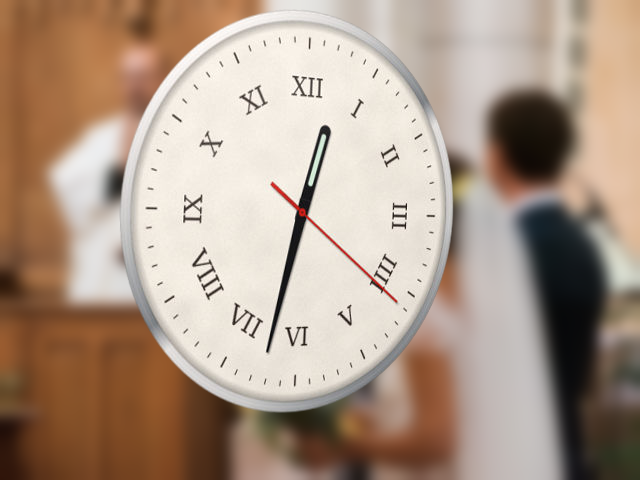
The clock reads **12:32:21**
